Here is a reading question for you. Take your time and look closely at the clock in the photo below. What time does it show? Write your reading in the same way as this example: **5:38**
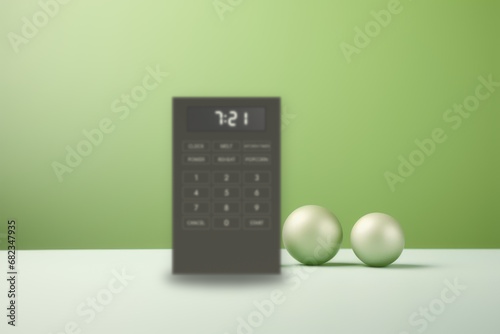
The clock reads **7:21**
